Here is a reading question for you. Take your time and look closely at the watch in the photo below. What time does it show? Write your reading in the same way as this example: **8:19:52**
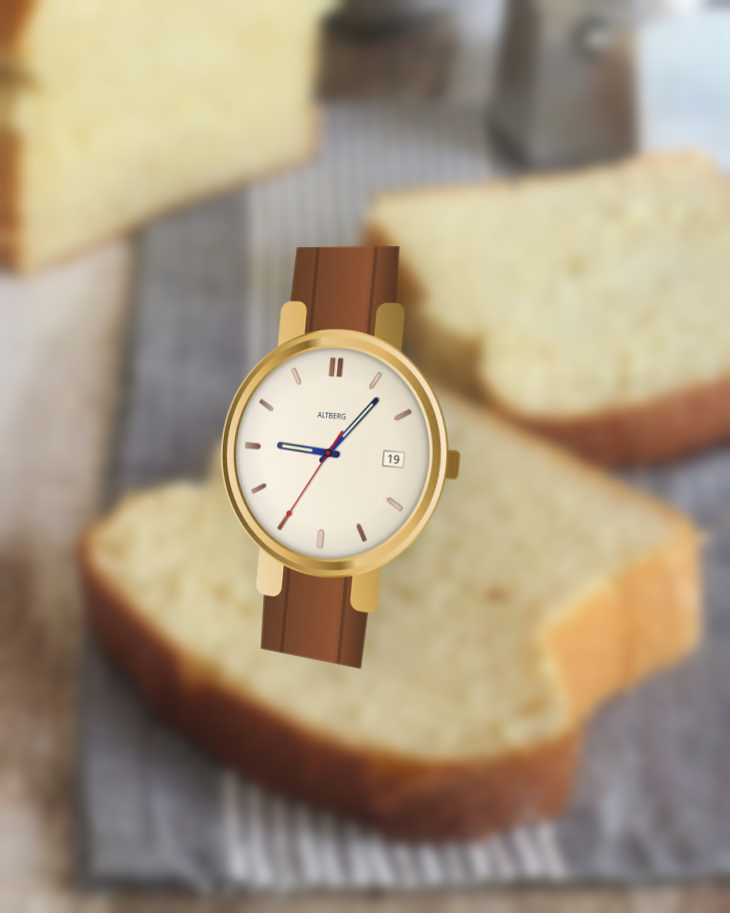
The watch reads **9:06:35**
